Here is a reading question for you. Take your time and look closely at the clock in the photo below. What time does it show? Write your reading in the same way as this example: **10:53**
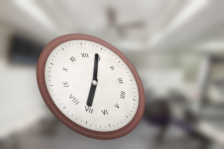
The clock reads **7:04**
